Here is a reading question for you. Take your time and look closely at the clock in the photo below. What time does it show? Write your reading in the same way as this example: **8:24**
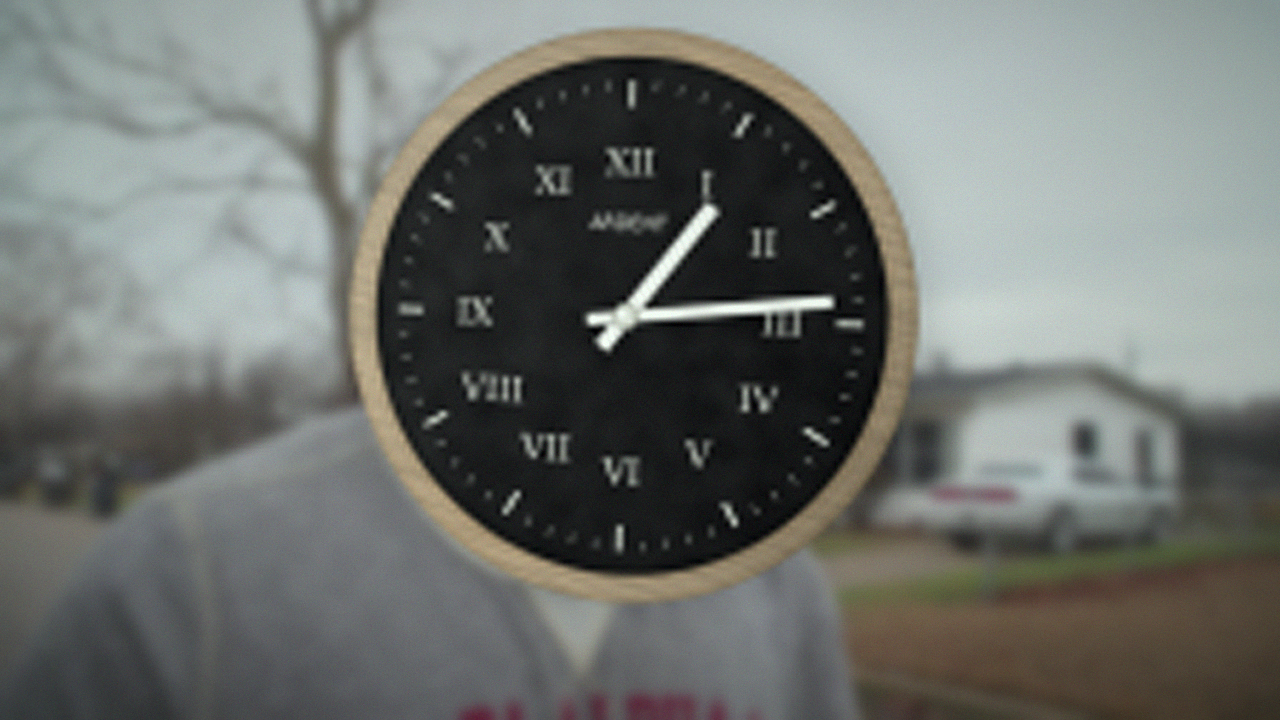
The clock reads **1:14**
